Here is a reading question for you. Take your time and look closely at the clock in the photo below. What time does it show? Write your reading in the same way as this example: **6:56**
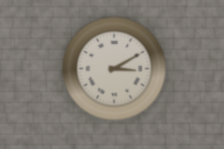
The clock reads **3:10**
